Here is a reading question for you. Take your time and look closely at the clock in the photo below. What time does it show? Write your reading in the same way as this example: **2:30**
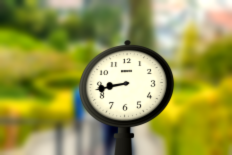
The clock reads **8:43**
